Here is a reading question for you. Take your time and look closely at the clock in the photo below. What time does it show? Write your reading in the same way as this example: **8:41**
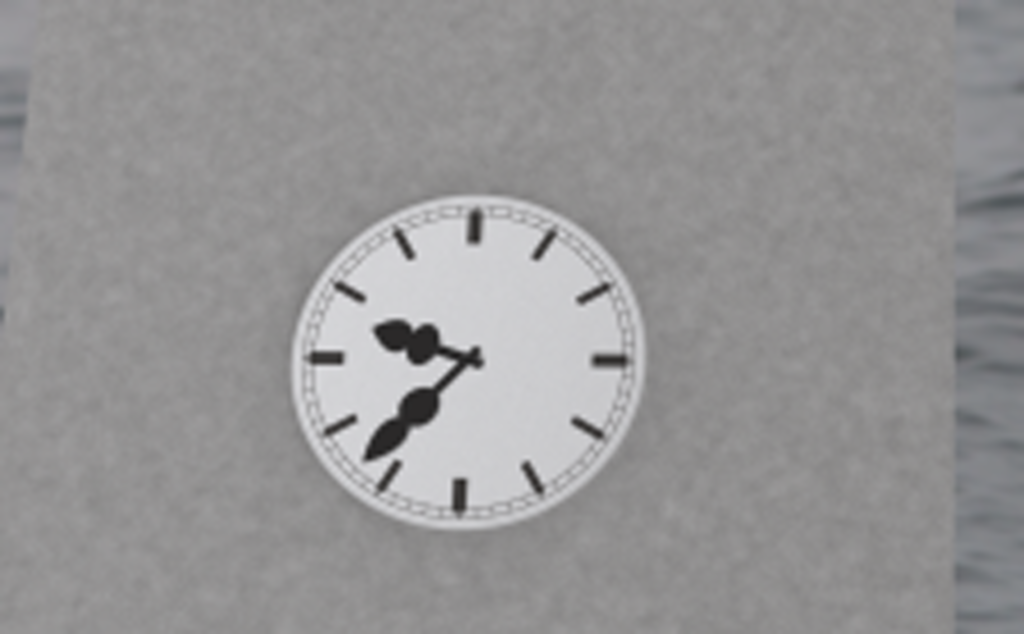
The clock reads **9:37**
